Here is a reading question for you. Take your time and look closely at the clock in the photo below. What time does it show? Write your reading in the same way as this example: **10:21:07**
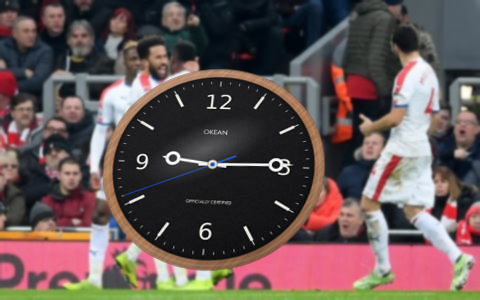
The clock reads **9:14:41**
